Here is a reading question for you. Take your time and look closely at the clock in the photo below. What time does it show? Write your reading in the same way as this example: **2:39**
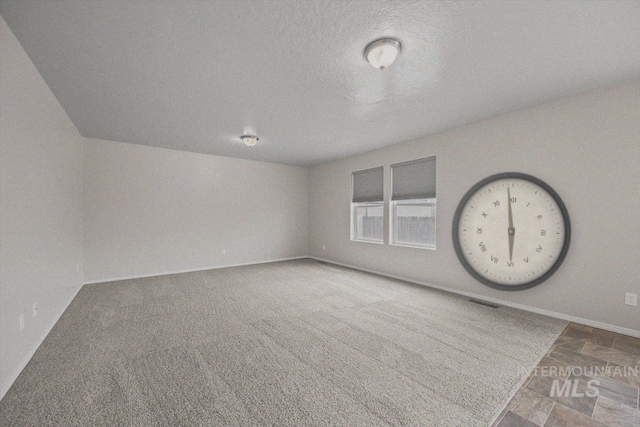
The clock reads **5:59**
